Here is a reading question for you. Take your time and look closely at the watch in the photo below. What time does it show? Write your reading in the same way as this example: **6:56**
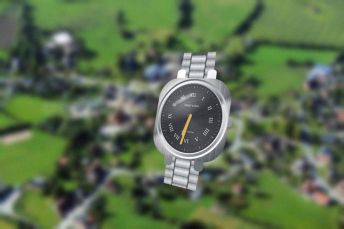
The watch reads **6:32**
